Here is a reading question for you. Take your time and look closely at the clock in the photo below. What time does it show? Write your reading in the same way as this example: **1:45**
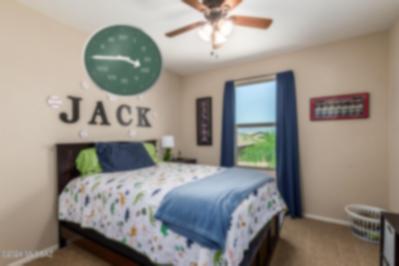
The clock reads **3:45**
